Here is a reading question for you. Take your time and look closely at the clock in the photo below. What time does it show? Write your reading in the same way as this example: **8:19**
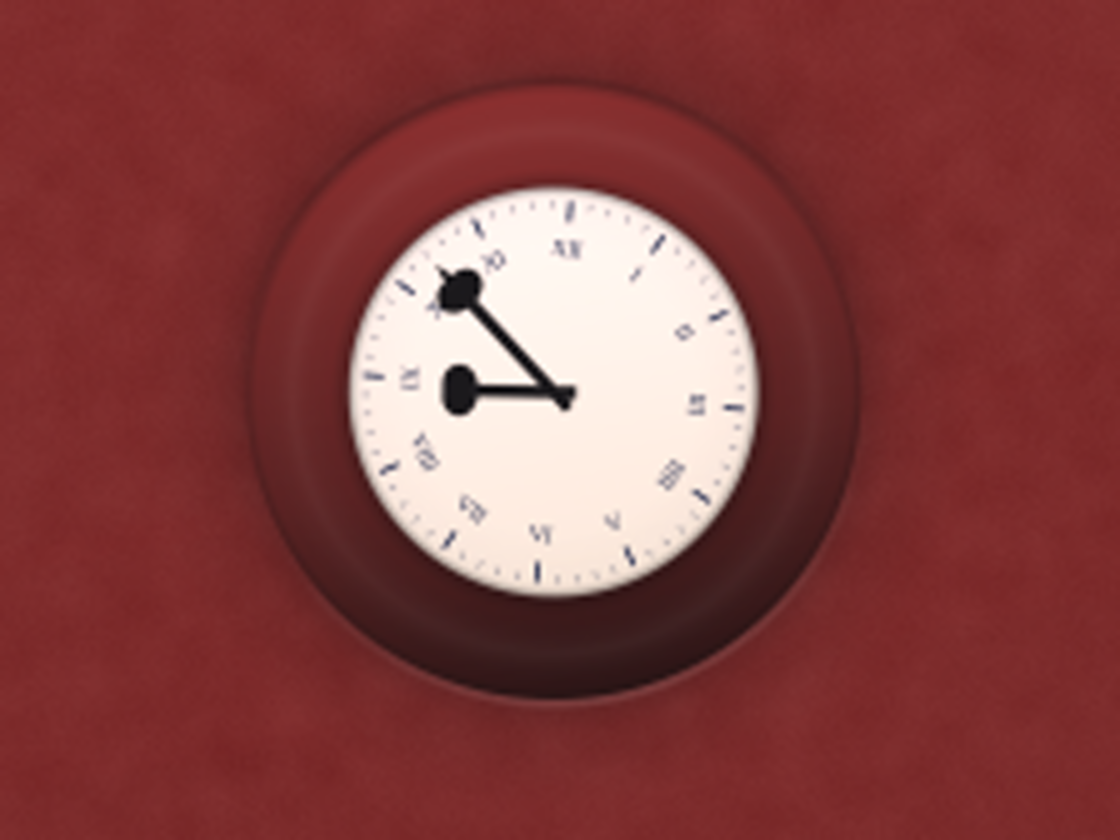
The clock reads **8:52**
